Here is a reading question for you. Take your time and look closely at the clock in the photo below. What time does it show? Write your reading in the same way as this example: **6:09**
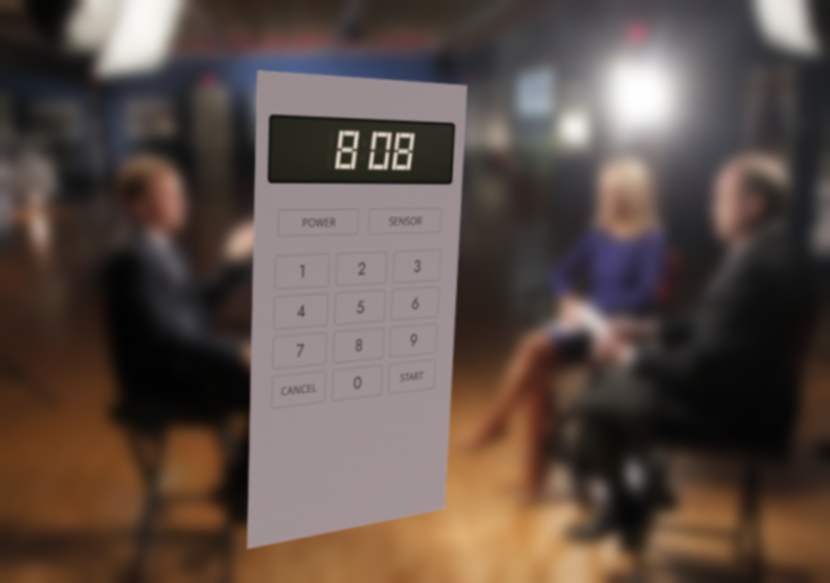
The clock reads **8:08**
